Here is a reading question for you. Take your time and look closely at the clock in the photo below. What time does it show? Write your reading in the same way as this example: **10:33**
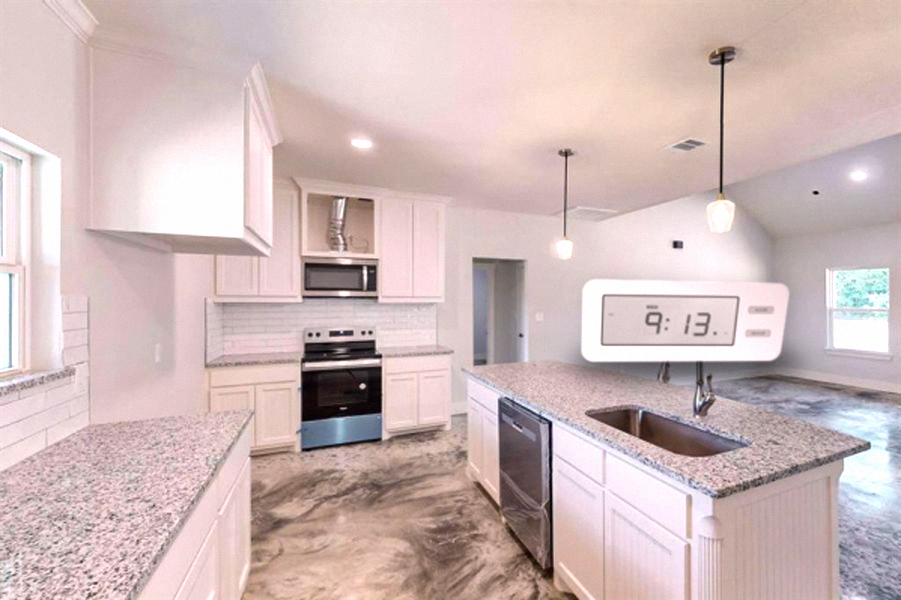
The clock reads **9:13**
